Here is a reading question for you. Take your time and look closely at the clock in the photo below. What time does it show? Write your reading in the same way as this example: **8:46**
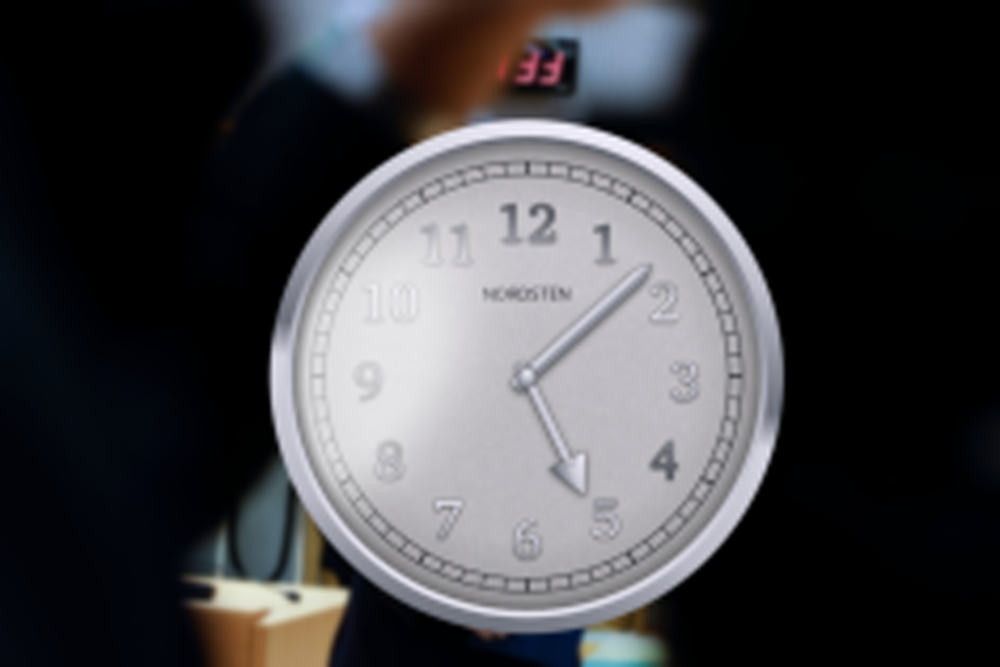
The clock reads **5:08**
